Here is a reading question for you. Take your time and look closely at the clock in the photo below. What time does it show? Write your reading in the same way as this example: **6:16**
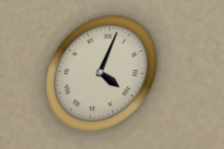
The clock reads **4:02**
